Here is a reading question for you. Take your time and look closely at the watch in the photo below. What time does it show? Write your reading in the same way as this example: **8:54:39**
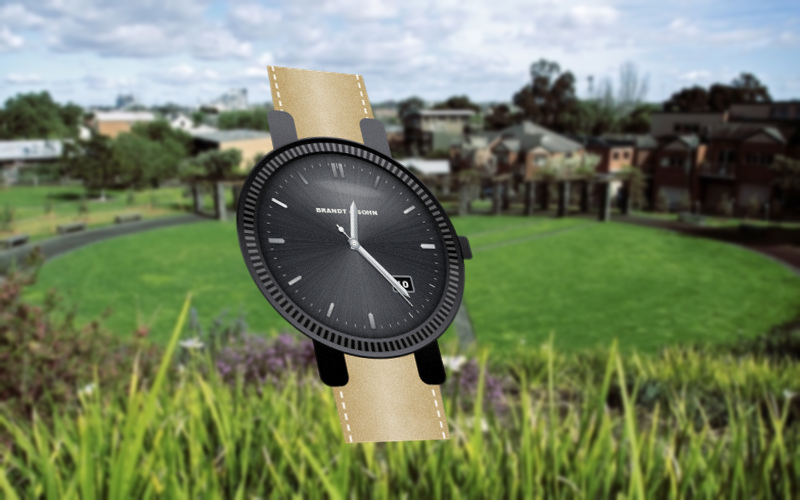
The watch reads **12:23:24**
